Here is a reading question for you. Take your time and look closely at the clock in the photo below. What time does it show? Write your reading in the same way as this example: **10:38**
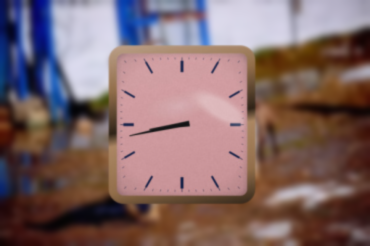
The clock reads **8:43**
